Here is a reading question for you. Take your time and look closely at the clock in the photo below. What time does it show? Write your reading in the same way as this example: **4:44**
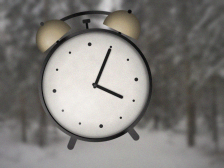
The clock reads **4:05**
